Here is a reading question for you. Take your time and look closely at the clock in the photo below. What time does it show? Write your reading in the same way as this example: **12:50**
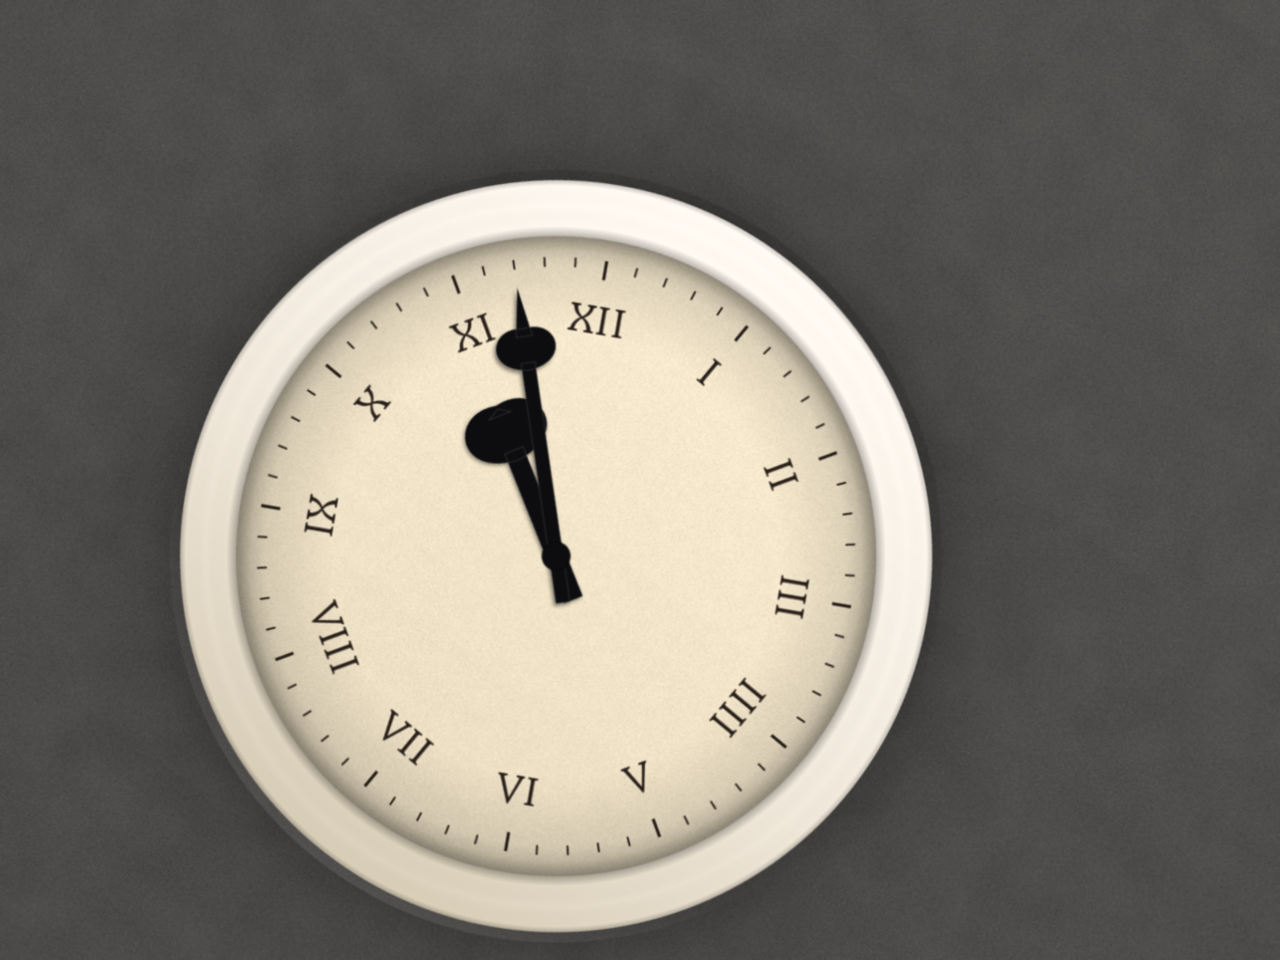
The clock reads **10:57**
